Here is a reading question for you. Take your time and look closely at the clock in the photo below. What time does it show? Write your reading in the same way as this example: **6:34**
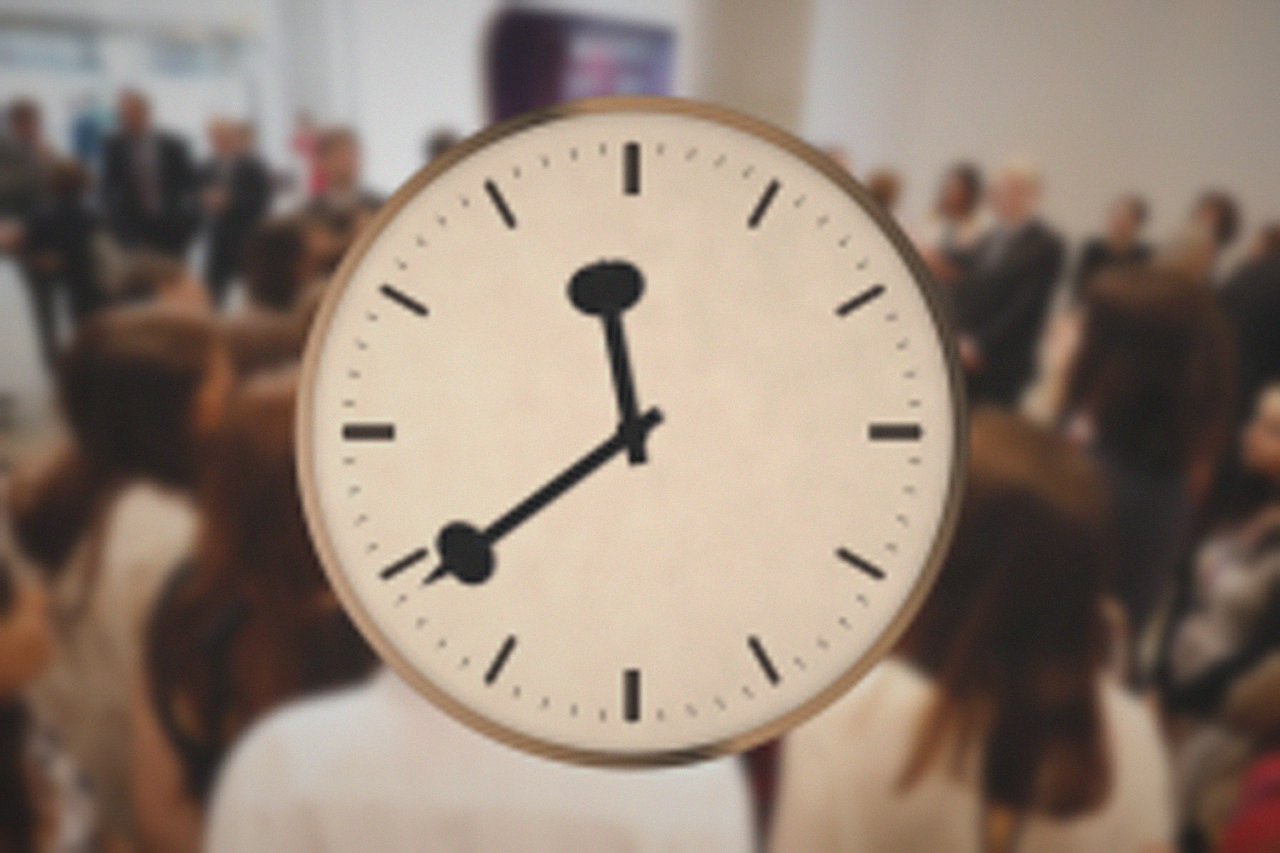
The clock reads **11:39**
